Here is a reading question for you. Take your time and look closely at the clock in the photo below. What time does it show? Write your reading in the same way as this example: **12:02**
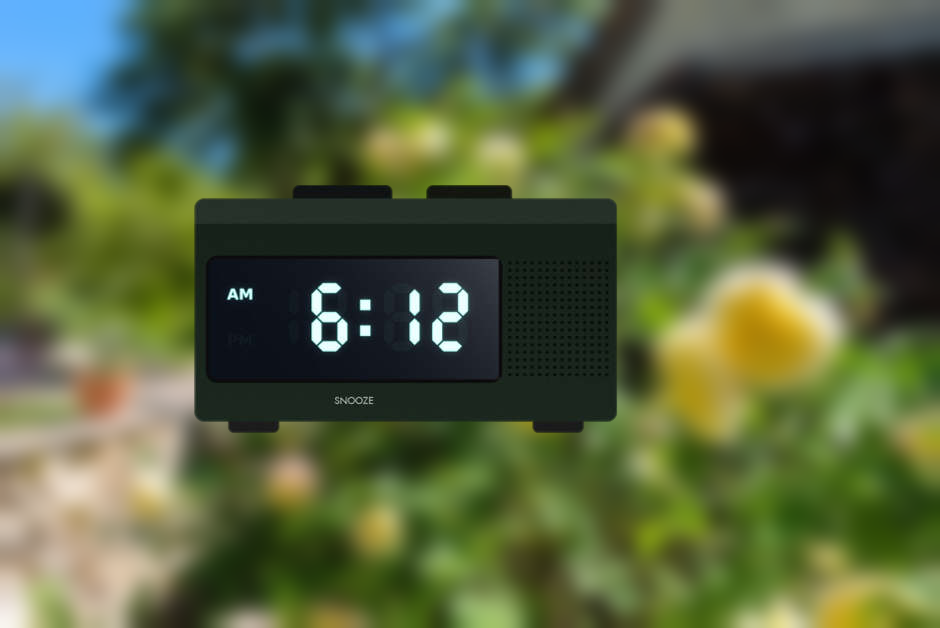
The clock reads **6:12**
